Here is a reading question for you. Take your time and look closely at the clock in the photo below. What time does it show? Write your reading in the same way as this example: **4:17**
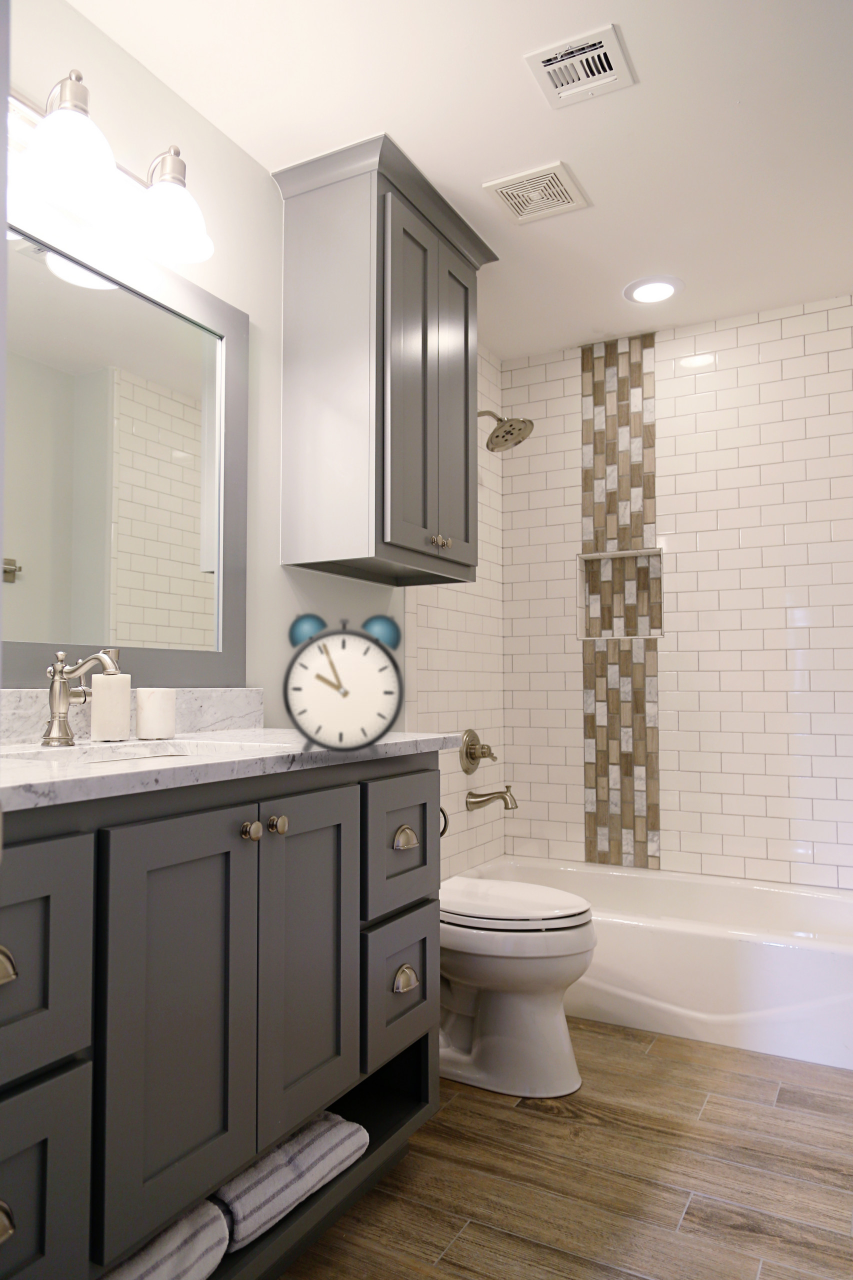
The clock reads **9:56**
